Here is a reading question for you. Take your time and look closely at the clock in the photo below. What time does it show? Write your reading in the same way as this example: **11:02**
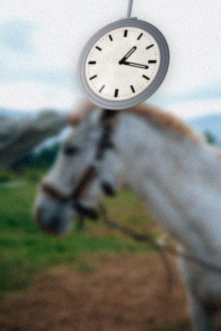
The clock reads **1:17**
